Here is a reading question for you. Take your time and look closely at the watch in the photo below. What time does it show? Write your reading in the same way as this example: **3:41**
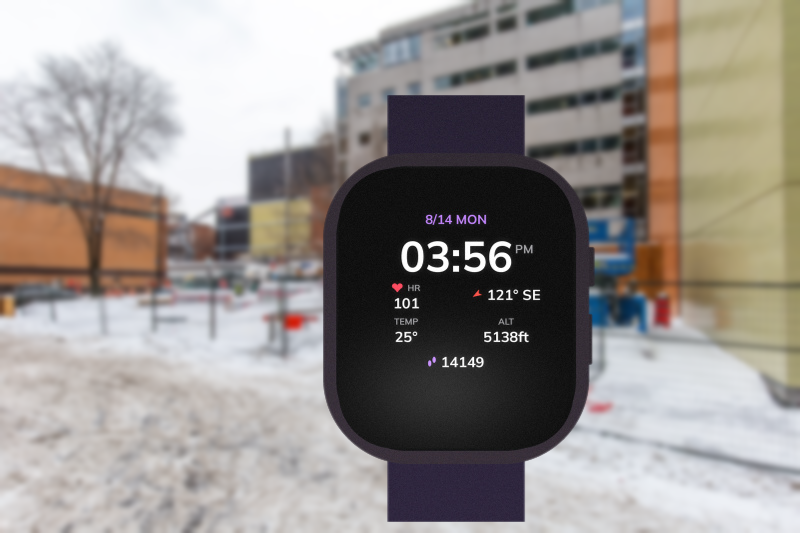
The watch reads **3:56**
